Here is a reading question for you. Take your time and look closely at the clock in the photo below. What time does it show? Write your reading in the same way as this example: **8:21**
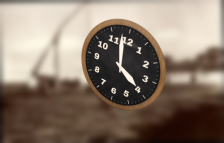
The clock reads **3:58**
